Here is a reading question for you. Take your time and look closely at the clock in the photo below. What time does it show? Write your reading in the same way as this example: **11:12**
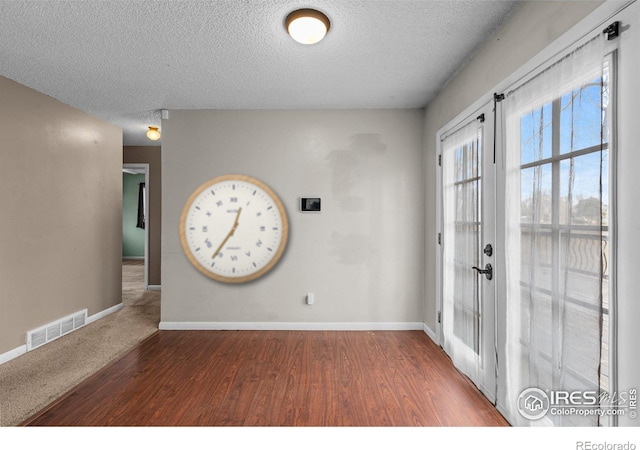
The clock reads **12:36**
